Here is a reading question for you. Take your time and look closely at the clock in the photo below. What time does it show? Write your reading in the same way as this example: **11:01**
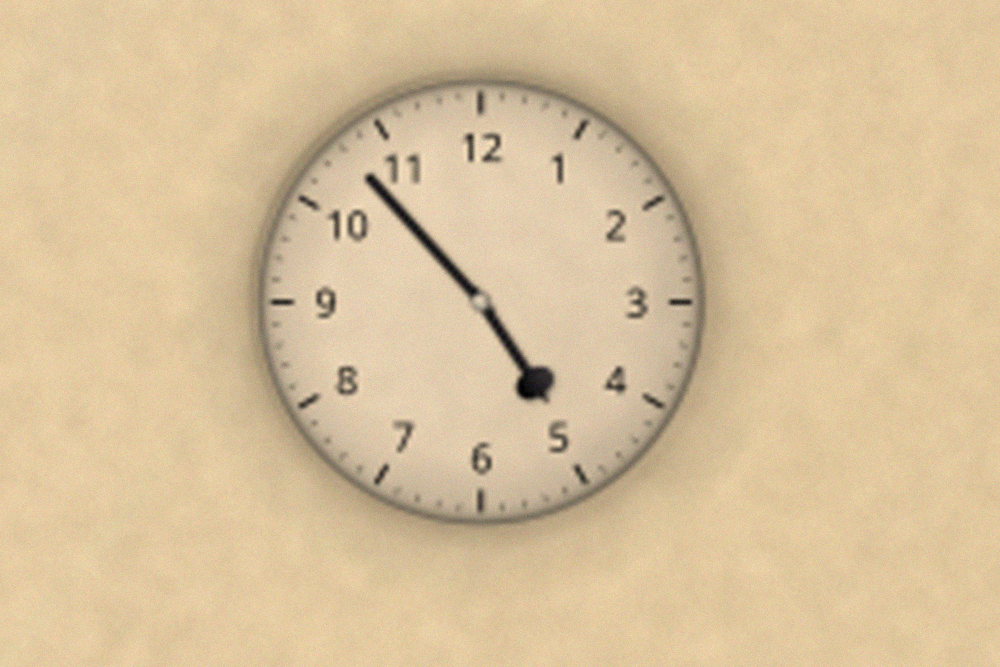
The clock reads **4:53**
